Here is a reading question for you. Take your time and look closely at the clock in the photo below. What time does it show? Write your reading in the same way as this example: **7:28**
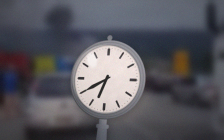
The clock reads **6:40**
